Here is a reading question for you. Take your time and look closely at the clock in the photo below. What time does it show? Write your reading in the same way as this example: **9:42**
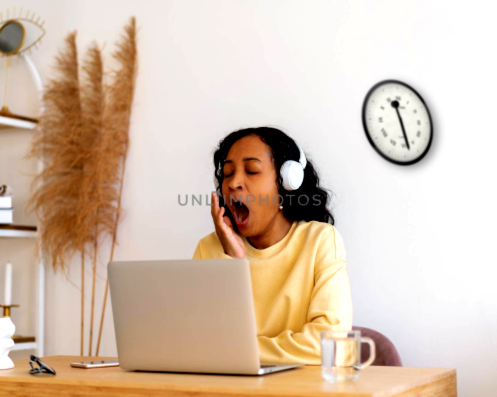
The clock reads **11:28**
